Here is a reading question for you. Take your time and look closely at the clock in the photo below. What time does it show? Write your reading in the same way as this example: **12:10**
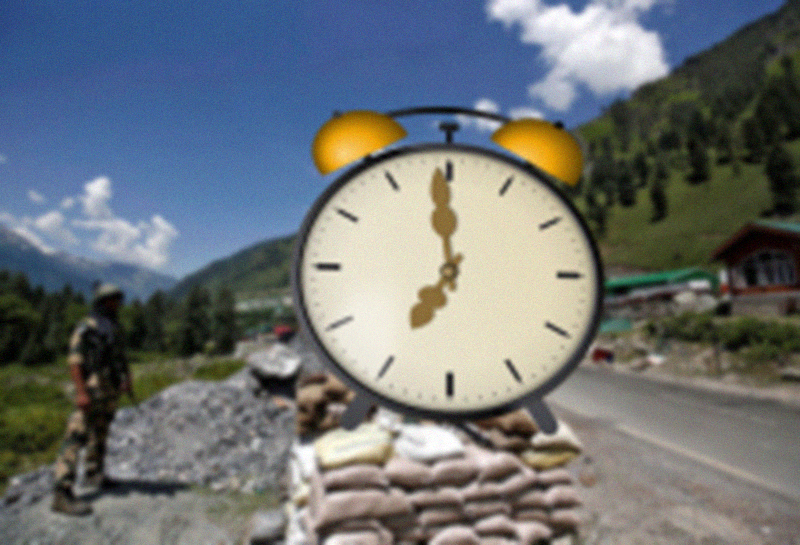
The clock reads **6:59**
